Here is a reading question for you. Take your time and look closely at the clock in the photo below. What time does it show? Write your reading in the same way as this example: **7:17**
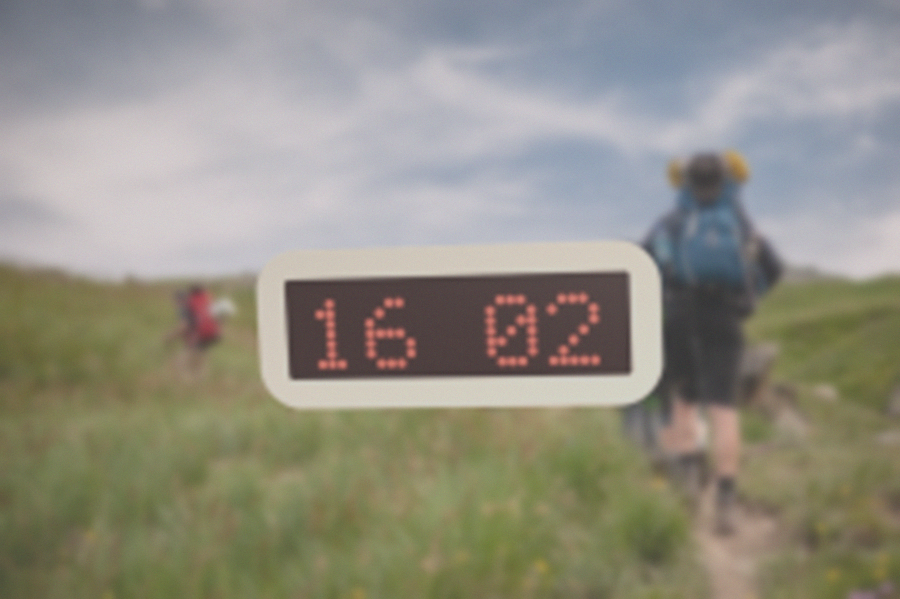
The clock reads **16:02**
